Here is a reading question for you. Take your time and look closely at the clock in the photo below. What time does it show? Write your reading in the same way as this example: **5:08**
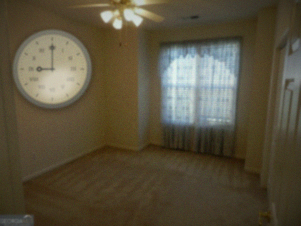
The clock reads **9:00**
